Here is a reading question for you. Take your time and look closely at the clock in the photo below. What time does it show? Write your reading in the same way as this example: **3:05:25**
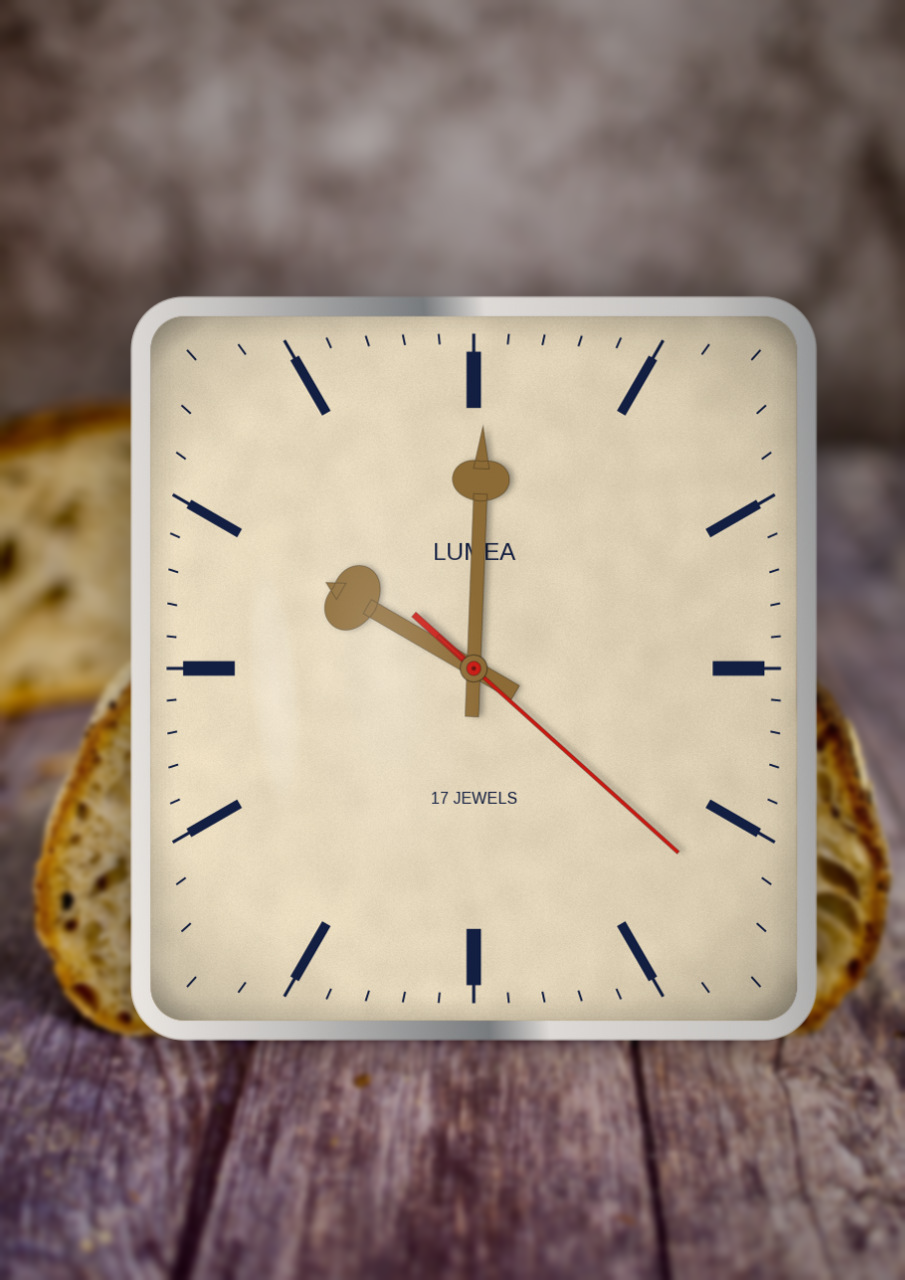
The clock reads **10:00:22**
